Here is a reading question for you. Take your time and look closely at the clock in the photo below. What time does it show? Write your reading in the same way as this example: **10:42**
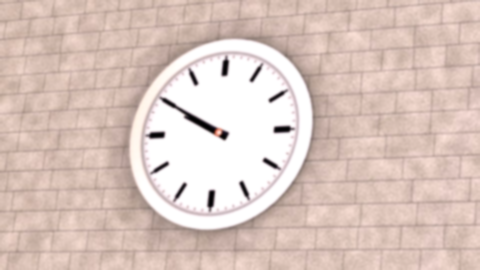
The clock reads **9:50**
